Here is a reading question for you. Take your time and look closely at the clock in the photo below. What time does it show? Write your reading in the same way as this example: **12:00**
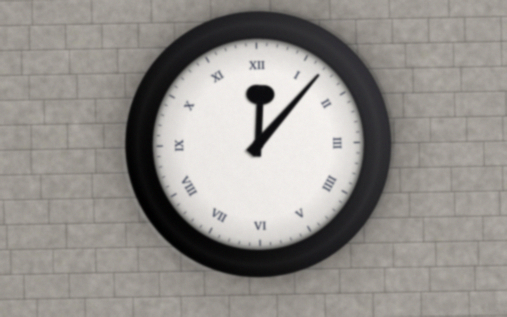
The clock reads **12:07**
